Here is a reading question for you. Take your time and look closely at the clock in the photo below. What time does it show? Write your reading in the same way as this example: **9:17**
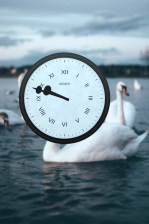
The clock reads **9:48**
